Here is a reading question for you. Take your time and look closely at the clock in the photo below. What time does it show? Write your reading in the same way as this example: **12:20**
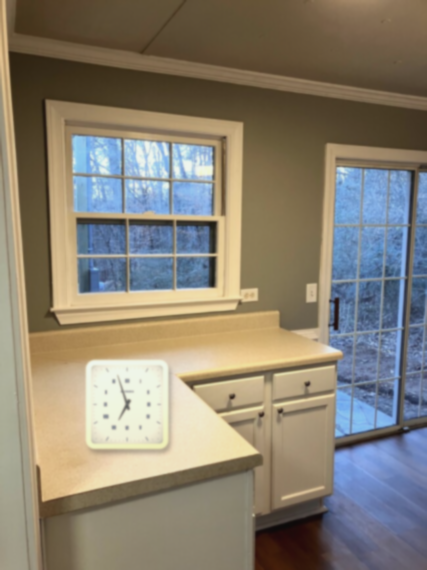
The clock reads **6:57**
